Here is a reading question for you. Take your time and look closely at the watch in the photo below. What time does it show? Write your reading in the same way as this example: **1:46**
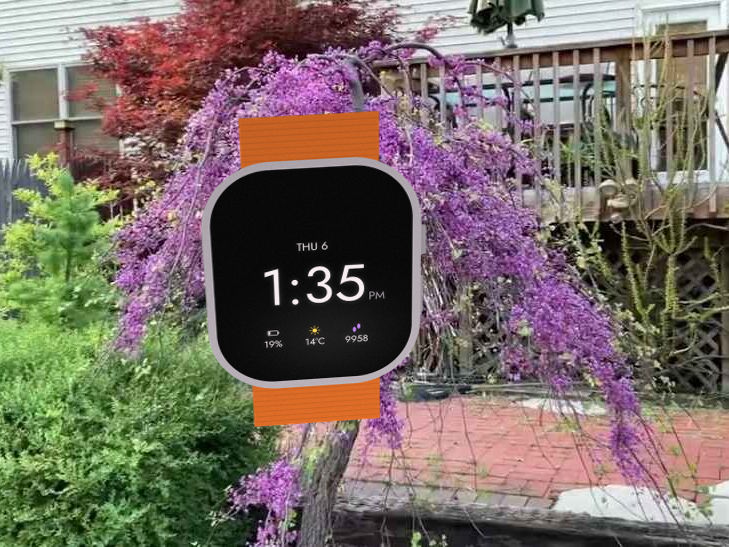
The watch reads **1:35**
